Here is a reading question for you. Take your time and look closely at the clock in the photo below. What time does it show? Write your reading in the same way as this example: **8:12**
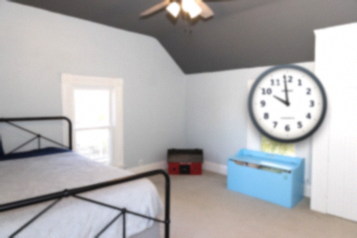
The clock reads **9:59**
